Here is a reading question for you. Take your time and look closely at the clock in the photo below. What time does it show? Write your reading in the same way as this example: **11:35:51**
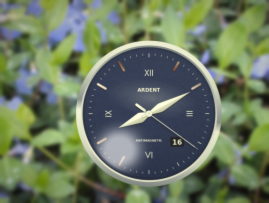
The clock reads **8:10:21**
